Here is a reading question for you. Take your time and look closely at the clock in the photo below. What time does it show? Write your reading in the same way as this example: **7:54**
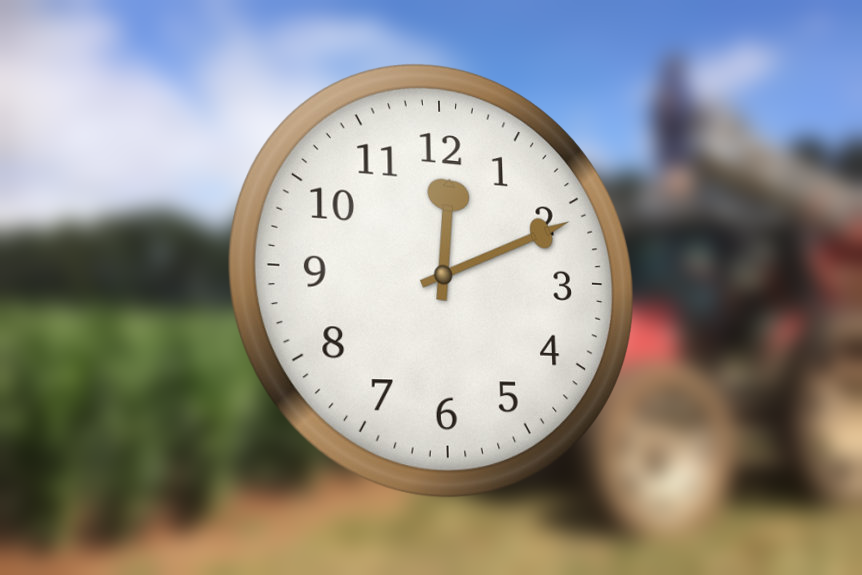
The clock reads **12:11**
